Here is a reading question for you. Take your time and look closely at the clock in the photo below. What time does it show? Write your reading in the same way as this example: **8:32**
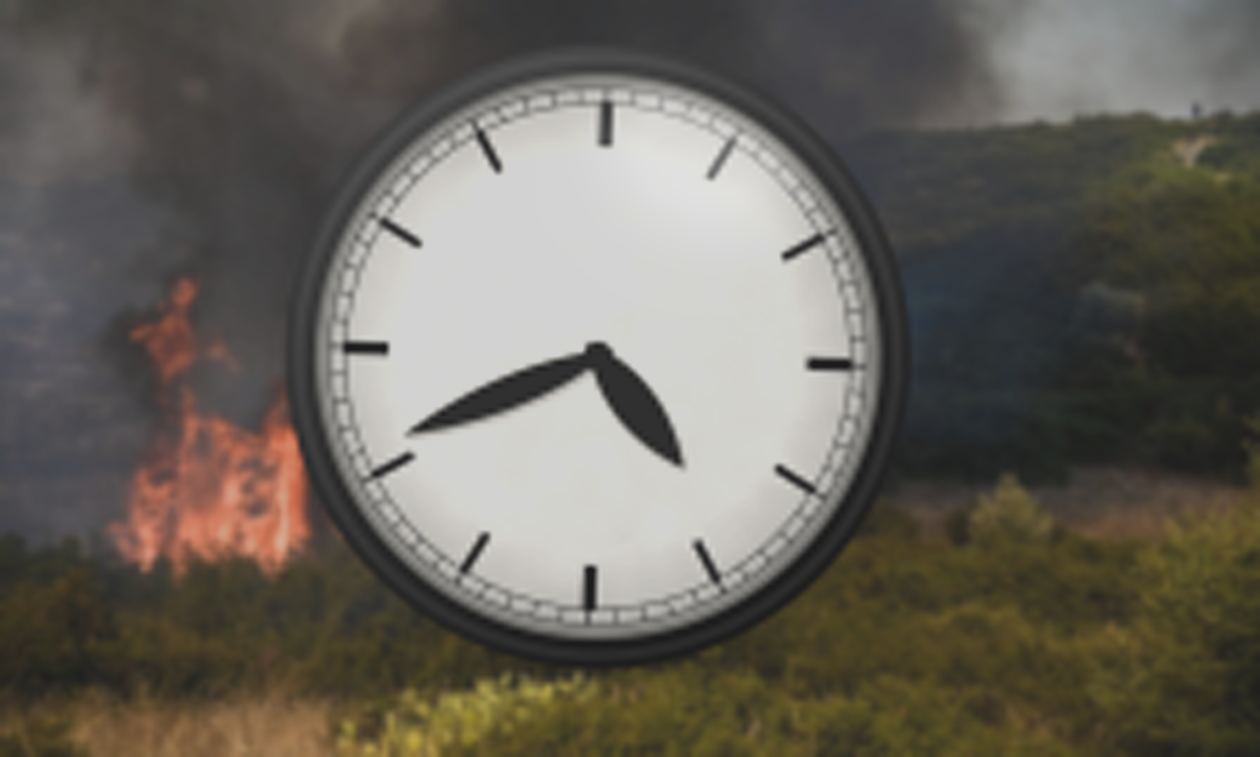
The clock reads **4:41**
